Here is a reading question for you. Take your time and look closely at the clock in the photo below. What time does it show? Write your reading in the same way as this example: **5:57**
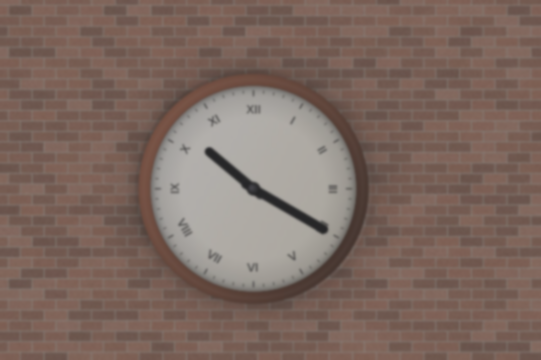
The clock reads **10:20**
